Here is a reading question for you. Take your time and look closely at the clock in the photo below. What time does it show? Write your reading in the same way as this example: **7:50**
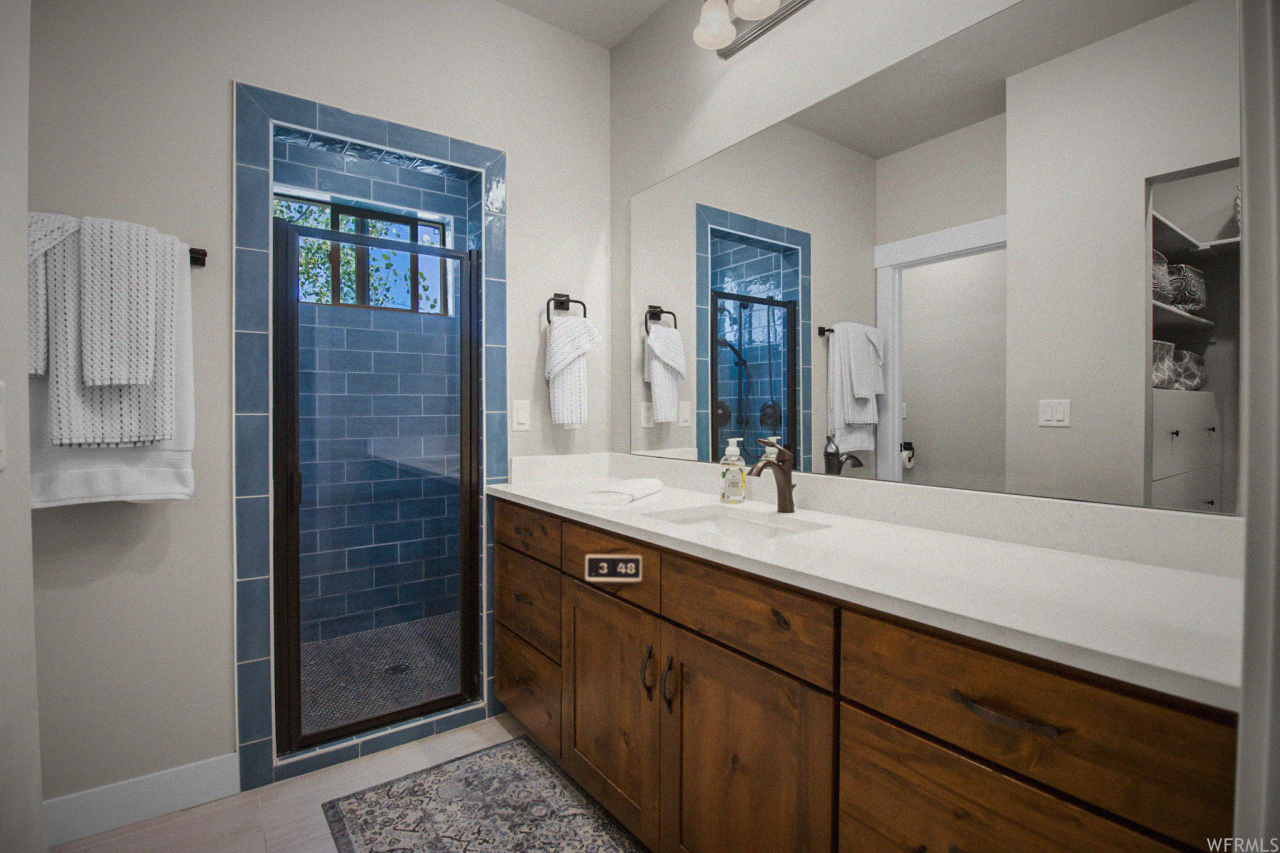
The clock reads **3:48**
